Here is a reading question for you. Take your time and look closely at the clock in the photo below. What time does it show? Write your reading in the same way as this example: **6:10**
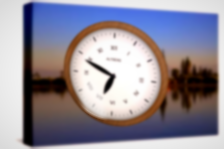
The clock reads **6:49**
